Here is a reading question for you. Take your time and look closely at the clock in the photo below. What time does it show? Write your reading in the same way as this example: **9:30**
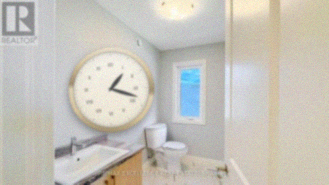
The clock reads **1:18**
